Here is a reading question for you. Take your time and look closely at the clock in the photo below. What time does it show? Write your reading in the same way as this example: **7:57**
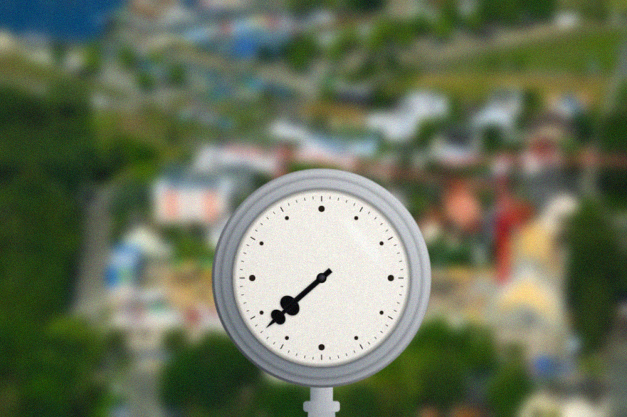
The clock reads **7:38**
